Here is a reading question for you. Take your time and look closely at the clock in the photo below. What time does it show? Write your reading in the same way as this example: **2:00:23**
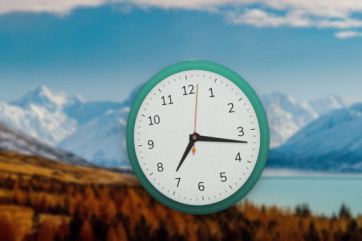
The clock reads **7:17:02**
